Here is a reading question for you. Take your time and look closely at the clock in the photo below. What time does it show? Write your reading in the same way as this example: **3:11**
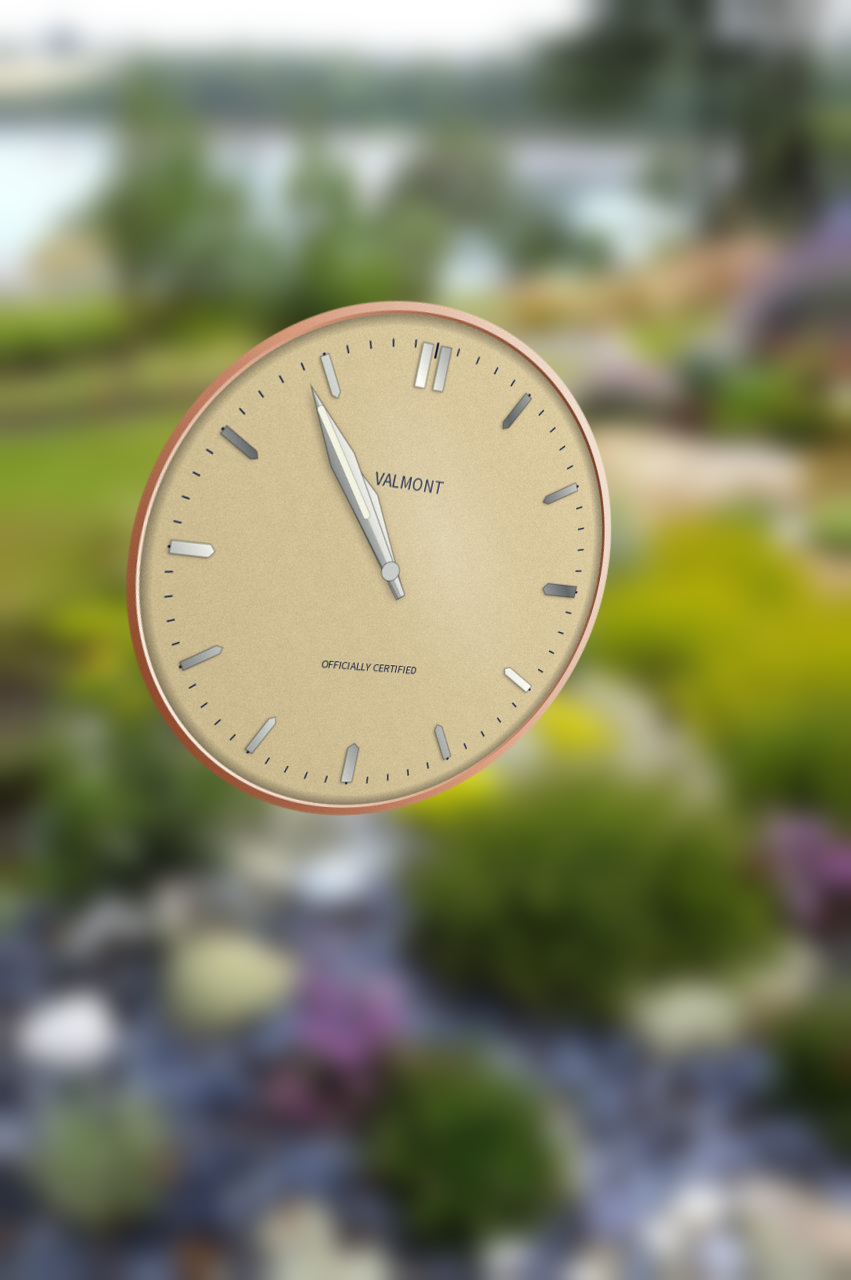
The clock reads **10:54**
